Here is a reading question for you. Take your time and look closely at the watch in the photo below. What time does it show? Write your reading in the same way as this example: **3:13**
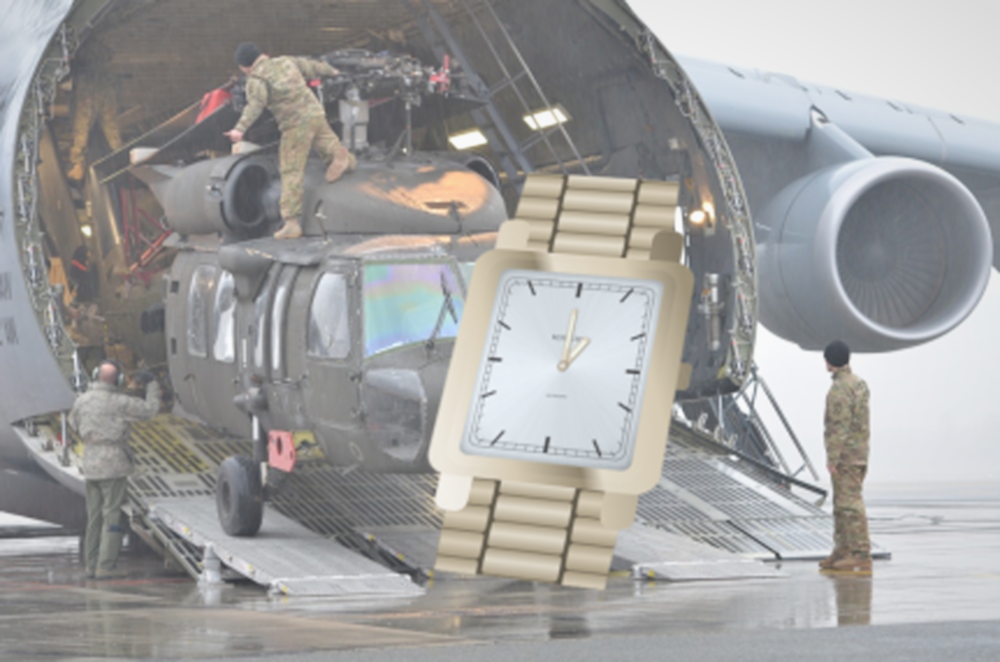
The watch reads **1:00**
